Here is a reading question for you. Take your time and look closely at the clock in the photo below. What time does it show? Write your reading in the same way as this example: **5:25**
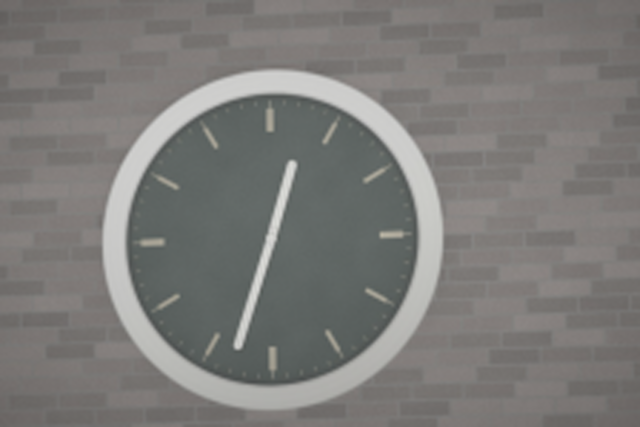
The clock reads **12:33**
